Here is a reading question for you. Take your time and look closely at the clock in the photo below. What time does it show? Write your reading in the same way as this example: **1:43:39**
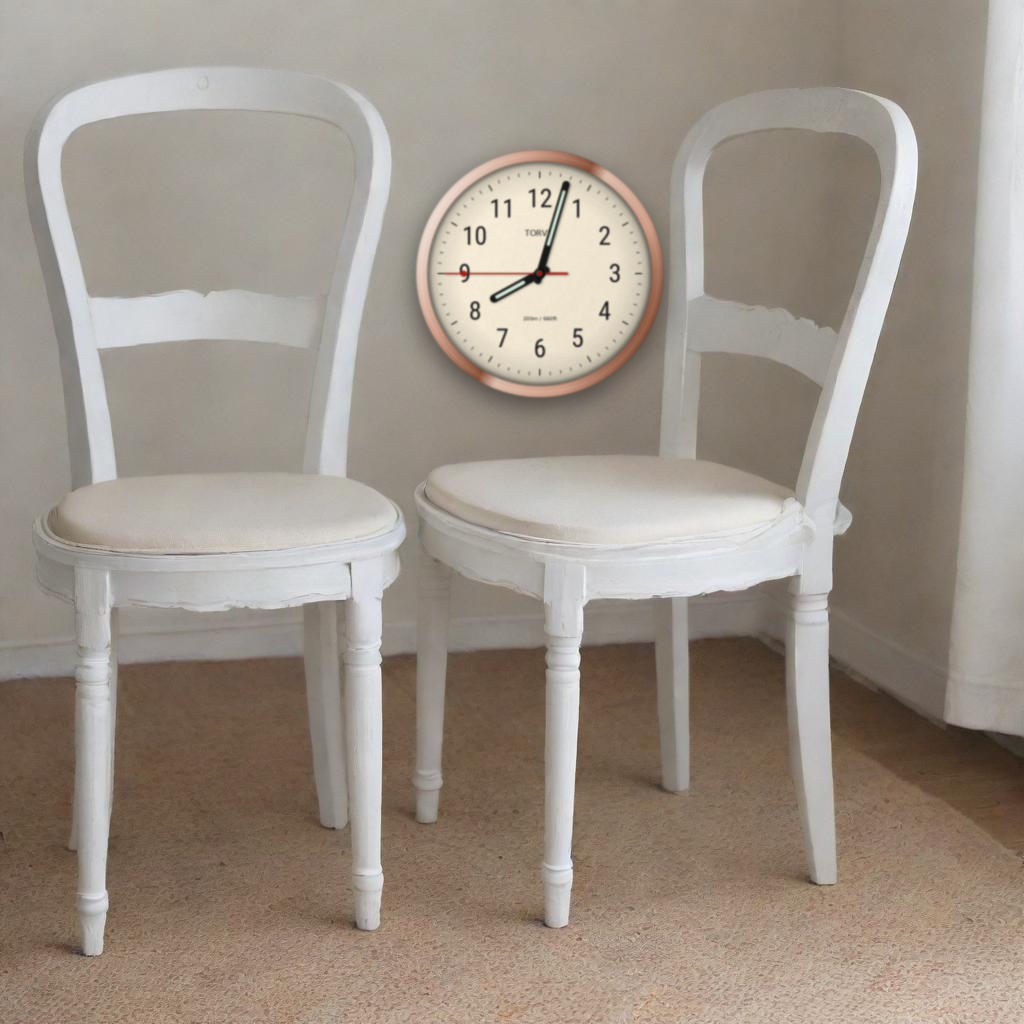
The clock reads **8:02:45**
